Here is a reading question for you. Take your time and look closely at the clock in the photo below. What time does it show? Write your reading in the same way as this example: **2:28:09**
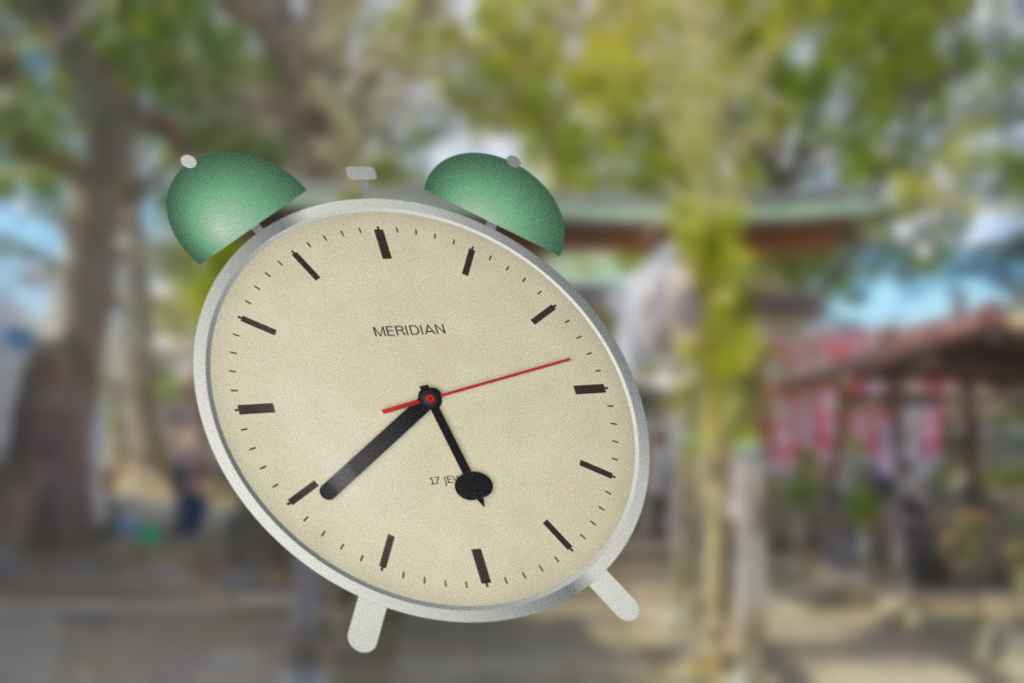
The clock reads **5:39:13**
